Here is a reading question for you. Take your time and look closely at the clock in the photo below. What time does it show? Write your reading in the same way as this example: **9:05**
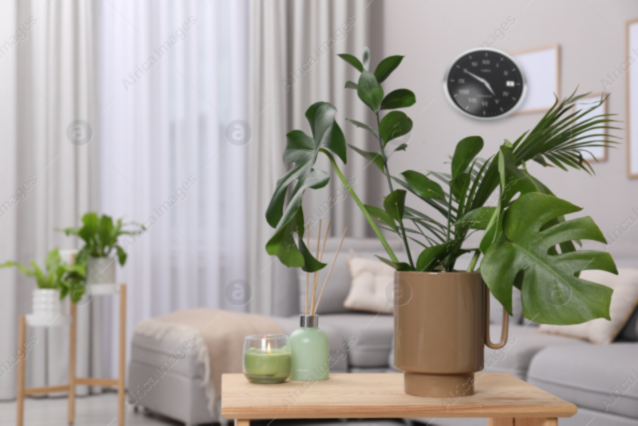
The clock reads **4:50**
